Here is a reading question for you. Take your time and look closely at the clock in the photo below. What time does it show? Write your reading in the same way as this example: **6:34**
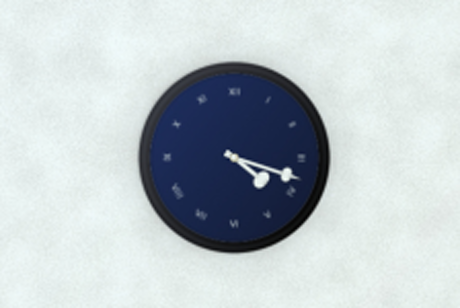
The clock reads **4:18**
